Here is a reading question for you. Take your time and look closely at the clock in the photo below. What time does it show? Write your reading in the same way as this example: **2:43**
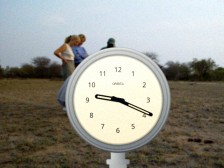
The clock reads **9:19**
